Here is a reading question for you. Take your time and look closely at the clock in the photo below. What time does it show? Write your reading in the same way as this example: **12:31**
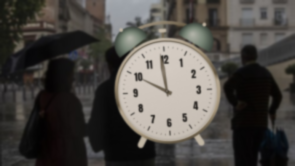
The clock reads **9:59**
